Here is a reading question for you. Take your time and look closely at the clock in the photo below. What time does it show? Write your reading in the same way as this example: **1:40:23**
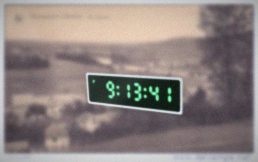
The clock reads **9:13:41**
